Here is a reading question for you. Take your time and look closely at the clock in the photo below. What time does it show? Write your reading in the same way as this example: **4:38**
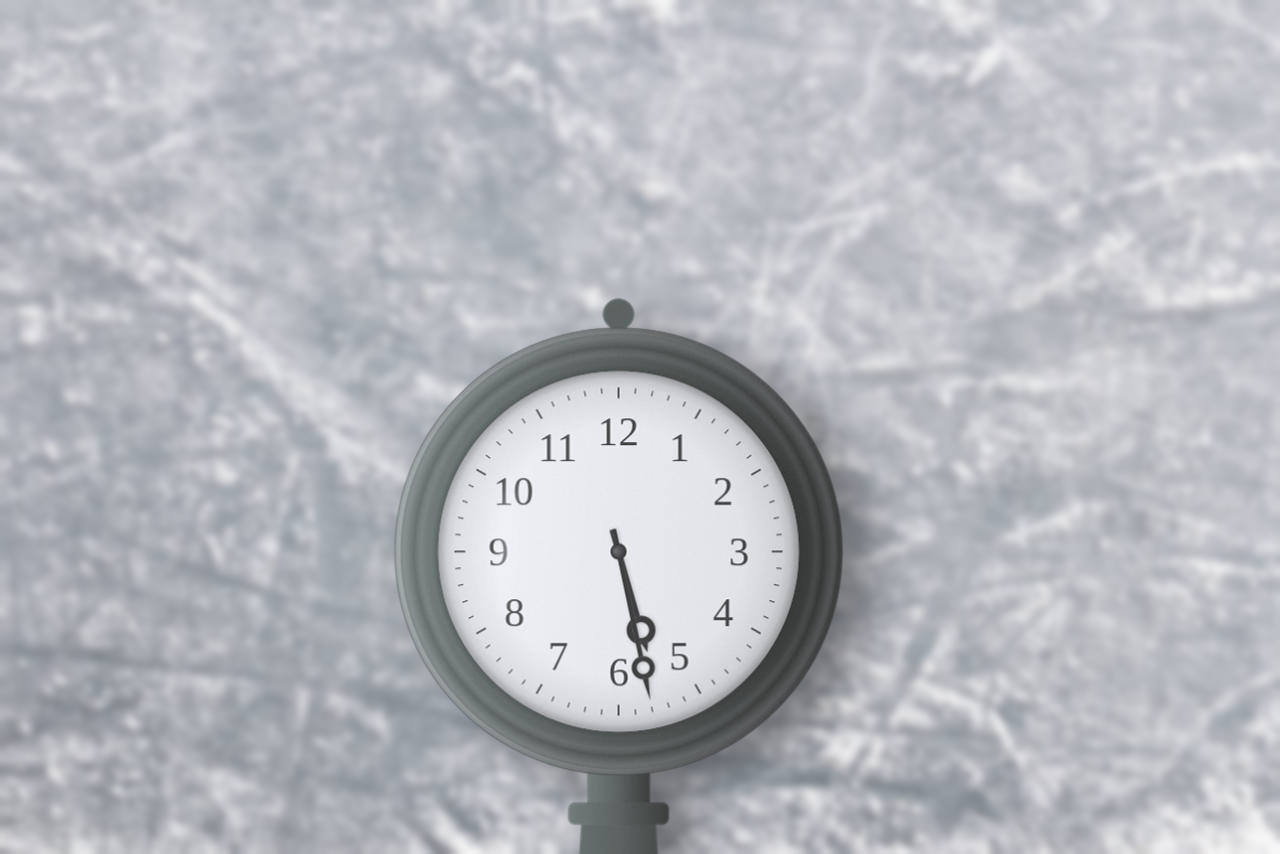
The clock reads **5:28**
